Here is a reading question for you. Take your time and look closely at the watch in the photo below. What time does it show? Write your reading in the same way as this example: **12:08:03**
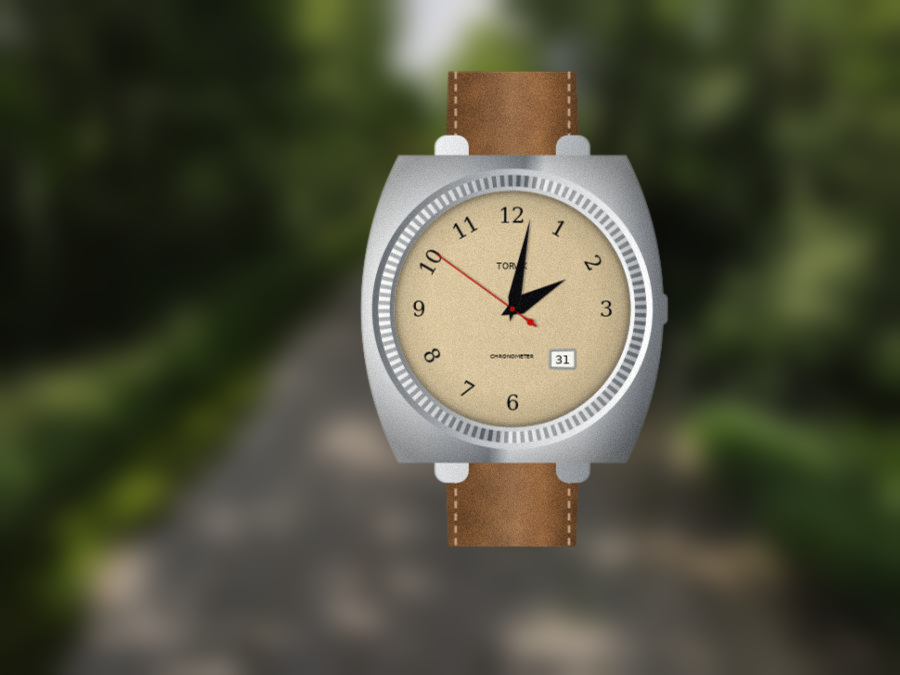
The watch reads **2:01:51**
